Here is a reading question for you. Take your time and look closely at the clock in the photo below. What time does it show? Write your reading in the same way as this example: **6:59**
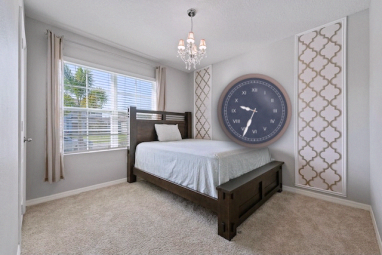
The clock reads **9:34**
